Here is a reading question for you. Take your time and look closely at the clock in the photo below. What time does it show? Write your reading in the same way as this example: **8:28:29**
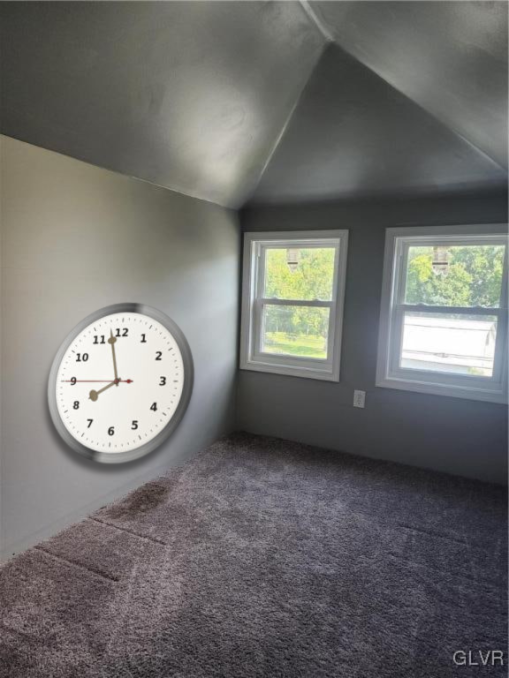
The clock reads **7:57:45**
